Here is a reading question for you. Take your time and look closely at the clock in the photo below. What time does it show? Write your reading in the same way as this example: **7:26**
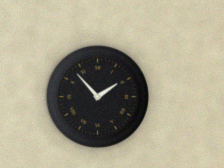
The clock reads **1:53**
